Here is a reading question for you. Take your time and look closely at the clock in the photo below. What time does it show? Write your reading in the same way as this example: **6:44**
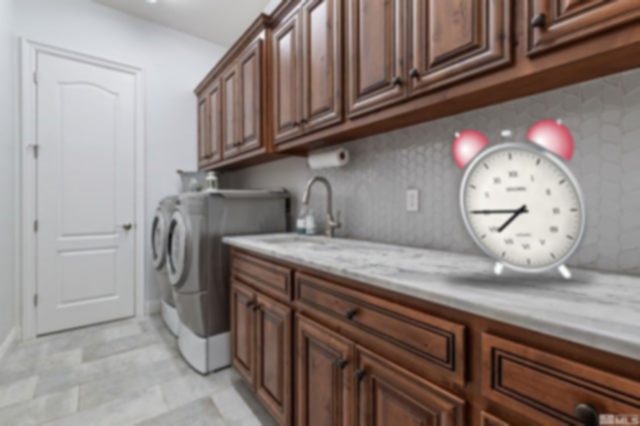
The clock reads **7:45**
